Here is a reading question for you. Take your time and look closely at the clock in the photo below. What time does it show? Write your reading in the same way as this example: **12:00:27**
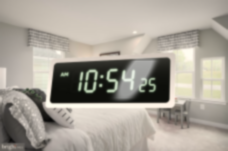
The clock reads **10:54:25**
